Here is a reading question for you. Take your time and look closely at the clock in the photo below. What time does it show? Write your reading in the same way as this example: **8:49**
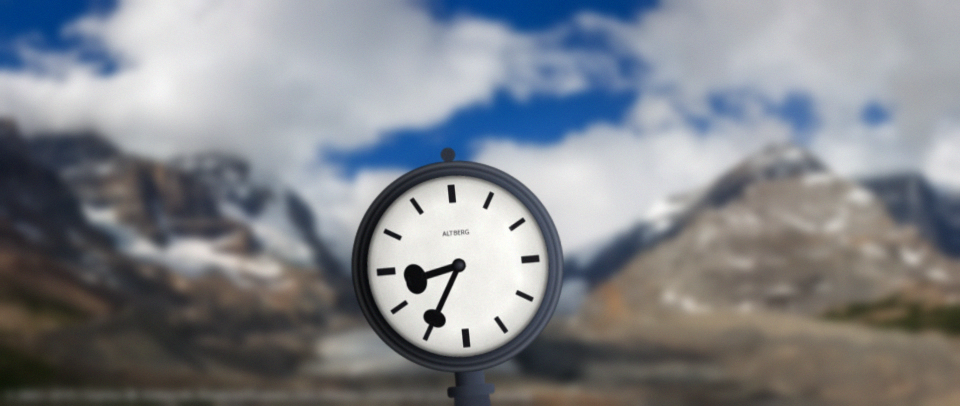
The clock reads **8:35**
